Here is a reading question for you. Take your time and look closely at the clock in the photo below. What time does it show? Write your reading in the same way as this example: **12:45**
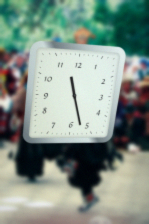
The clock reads **11:27**
